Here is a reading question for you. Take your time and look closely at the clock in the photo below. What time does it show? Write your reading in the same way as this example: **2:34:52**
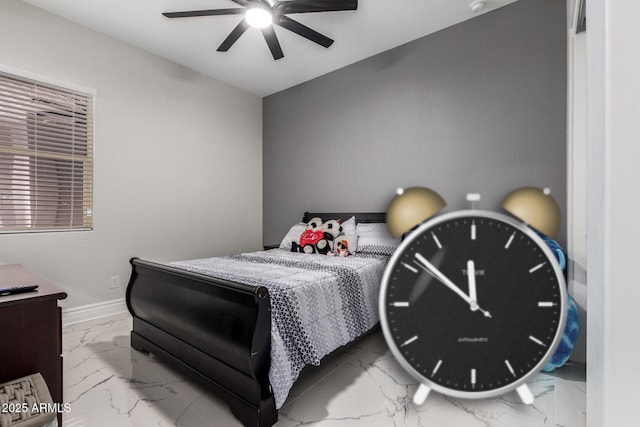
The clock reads **11:51:51**
